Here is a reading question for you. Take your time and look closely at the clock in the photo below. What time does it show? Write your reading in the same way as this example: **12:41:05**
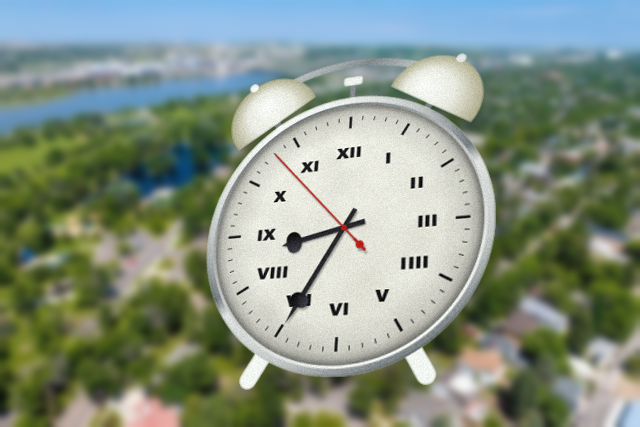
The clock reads **8:34:53**
